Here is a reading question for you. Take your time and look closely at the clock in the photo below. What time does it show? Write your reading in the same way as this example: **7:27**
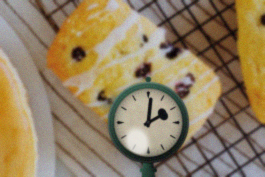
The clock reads **2:01**
